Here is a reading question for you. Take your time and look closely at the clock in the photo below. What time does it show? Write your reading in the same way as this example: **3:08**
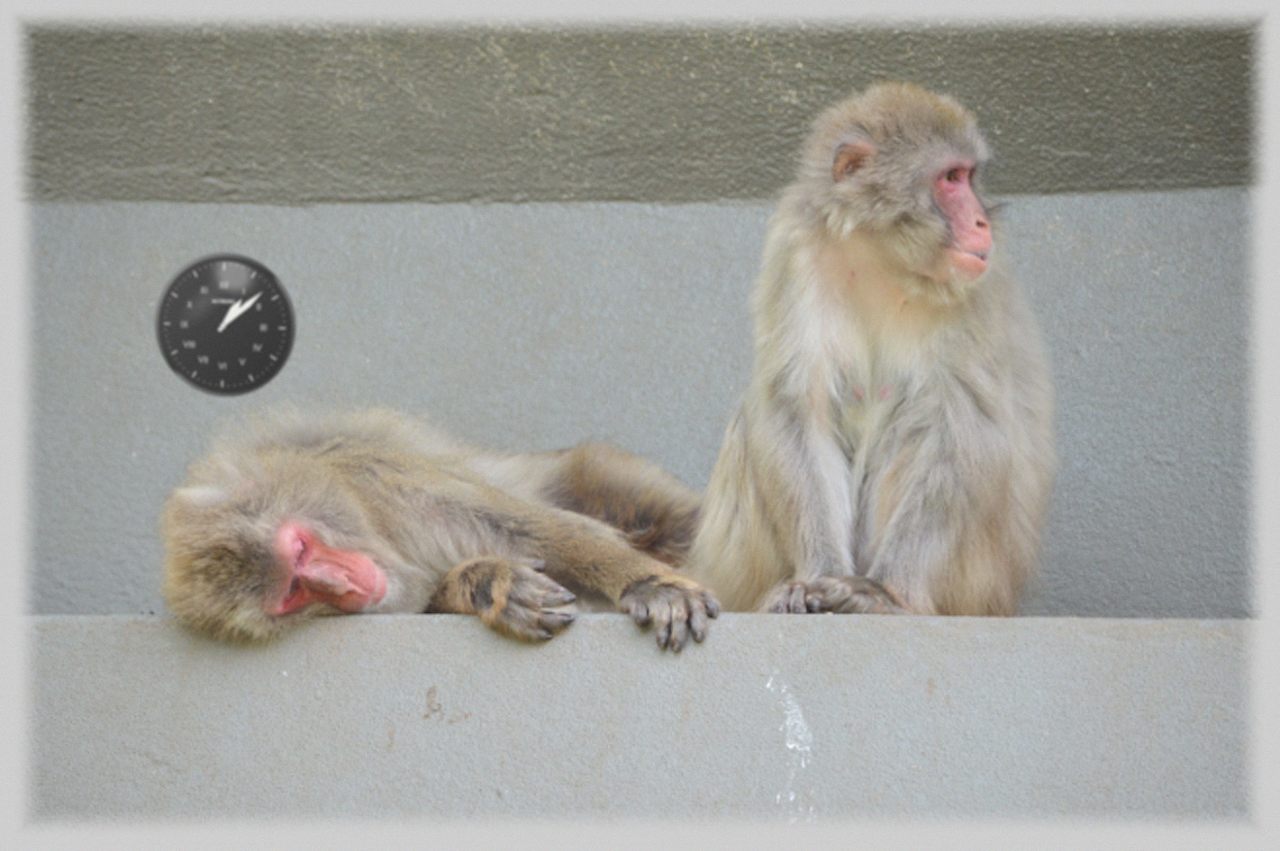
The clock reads **1:08**
